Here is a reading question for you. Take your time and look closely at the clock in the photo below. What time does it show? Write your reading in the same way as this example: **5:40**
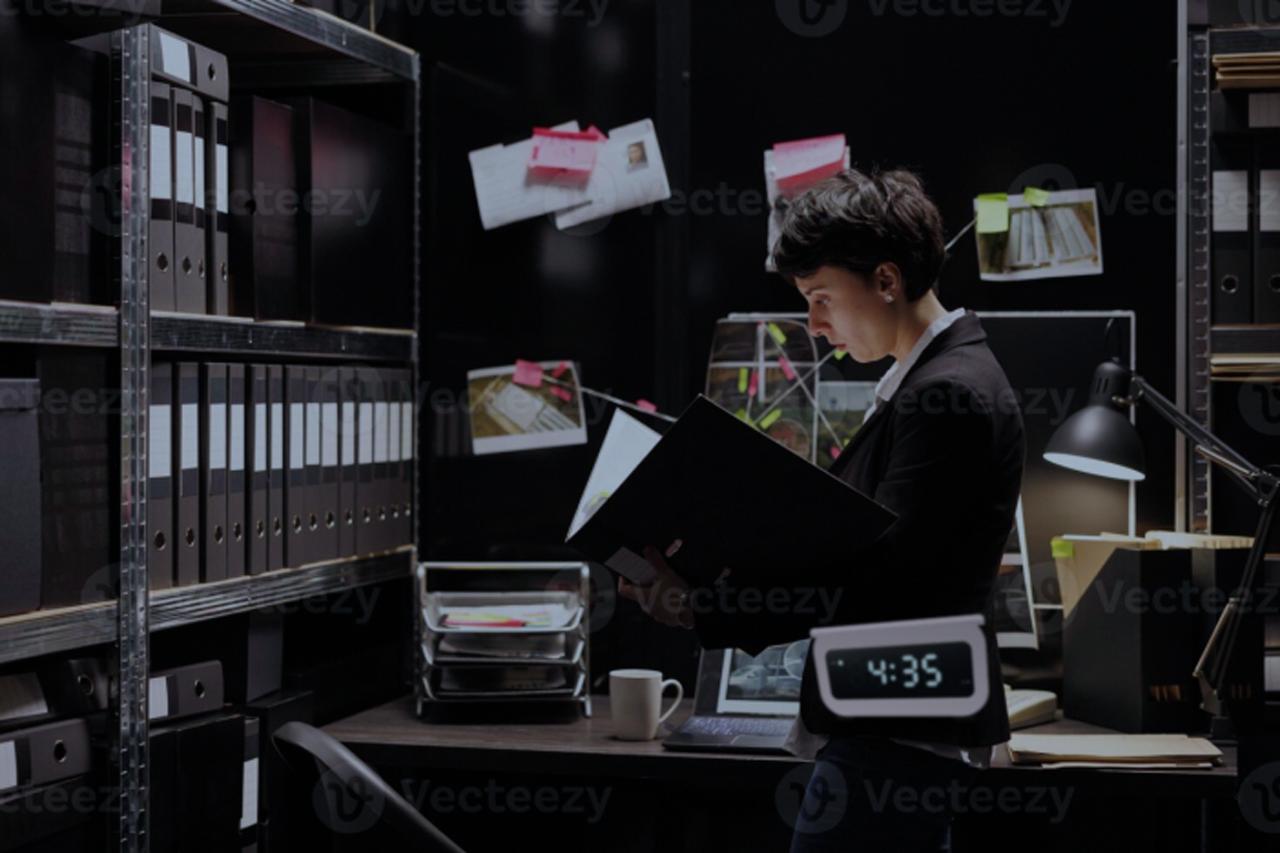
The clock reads **4:35**
